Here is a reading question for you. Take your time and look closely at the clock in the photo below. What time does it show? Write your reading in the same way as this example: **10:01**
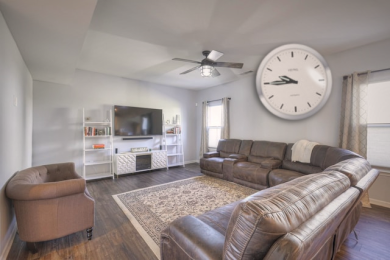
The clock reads **9:45**
